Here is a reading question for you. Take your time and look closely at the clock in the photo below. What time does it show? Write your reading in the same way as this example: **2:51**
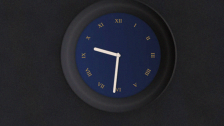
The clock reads **9:31**
